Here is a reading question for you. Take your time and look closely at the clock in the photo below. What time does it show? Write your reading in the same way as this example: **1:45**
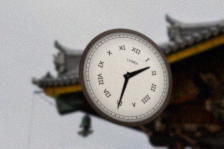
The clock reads **1:30**
